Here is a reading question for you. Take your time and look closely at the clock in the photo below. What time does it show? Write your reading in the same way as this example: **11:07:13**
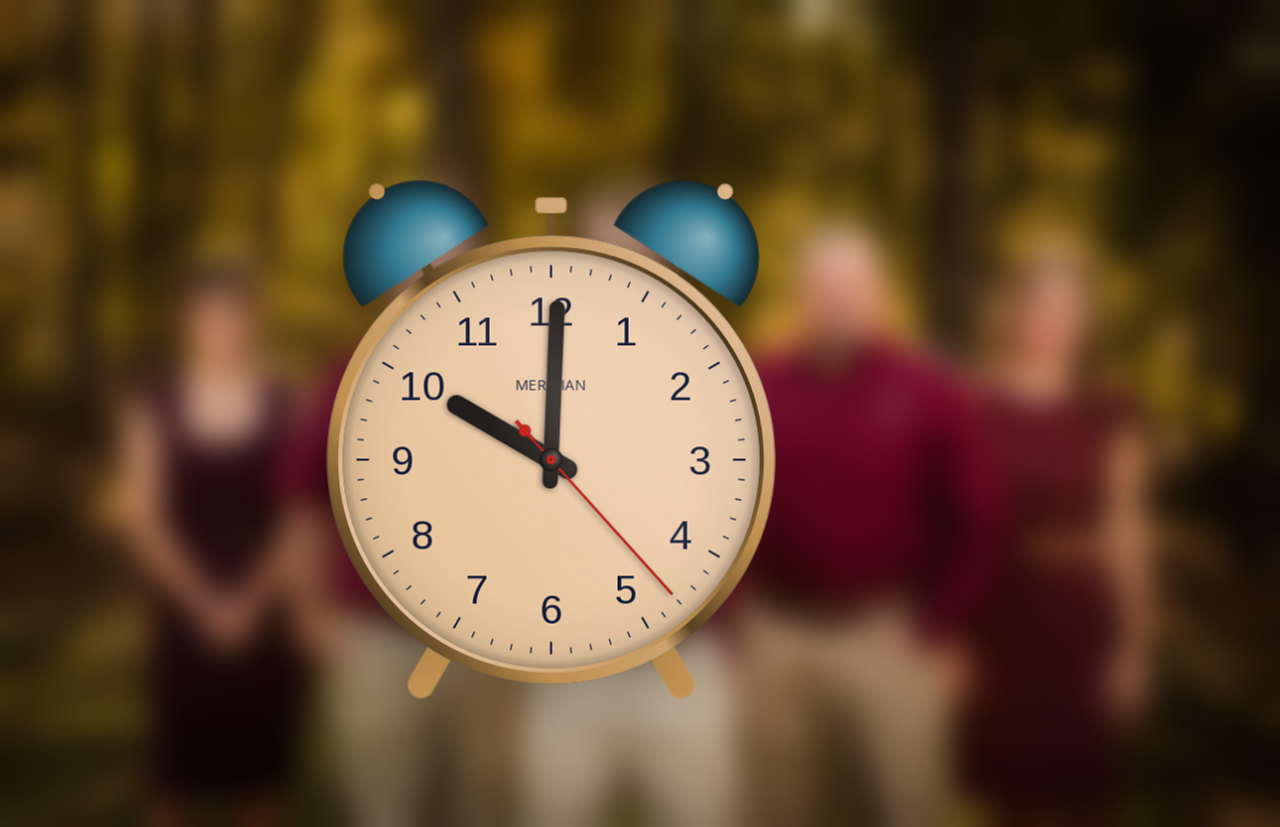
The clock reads **10:00:23**
